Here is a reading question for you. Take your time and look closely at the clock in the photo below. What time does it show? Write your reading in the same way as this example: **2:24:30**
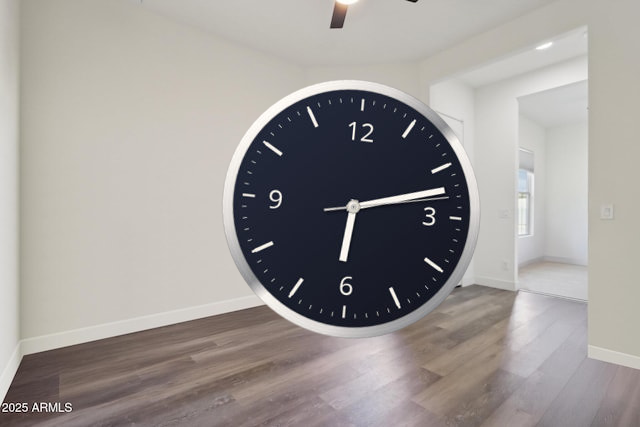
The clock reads **6:12:13**
